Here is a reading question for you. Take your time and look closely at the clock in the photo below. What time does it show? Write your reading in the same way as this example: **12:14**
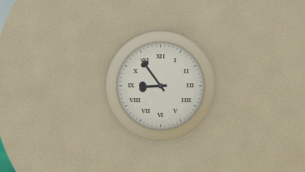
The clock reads **8:54**
